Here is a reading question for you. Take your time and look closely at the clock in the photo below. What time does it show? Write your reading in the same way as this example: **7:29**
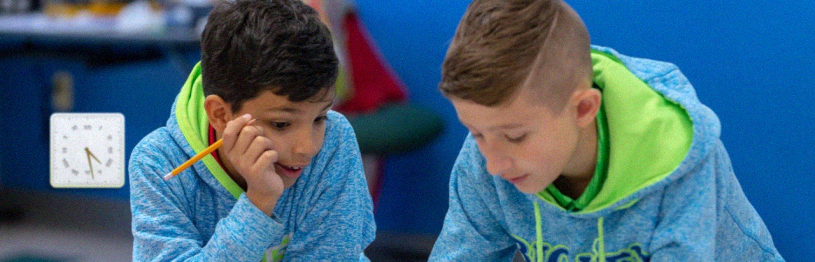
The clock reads **4:28**
